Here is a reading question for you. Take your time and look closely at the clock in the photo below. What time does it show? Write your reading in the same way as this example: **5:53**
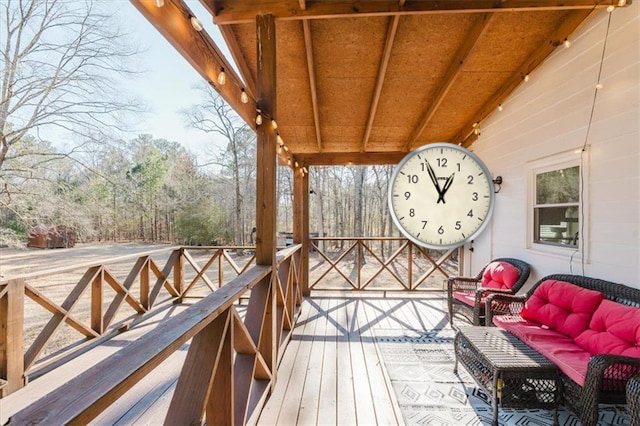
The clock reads **12:56**
